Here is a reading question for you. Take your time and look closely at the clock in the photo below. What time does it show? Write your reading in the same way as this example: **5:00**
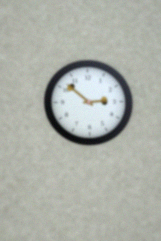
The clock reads **2:52**
